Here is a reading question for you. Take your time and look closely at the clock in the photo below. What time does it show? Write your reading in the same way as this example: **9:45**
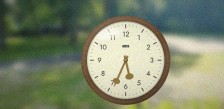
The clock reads **5:34**
